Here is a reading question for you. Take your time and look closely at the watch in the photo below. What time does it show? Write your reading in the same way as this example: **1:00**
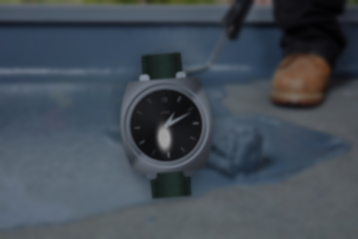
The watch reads **1:11**
